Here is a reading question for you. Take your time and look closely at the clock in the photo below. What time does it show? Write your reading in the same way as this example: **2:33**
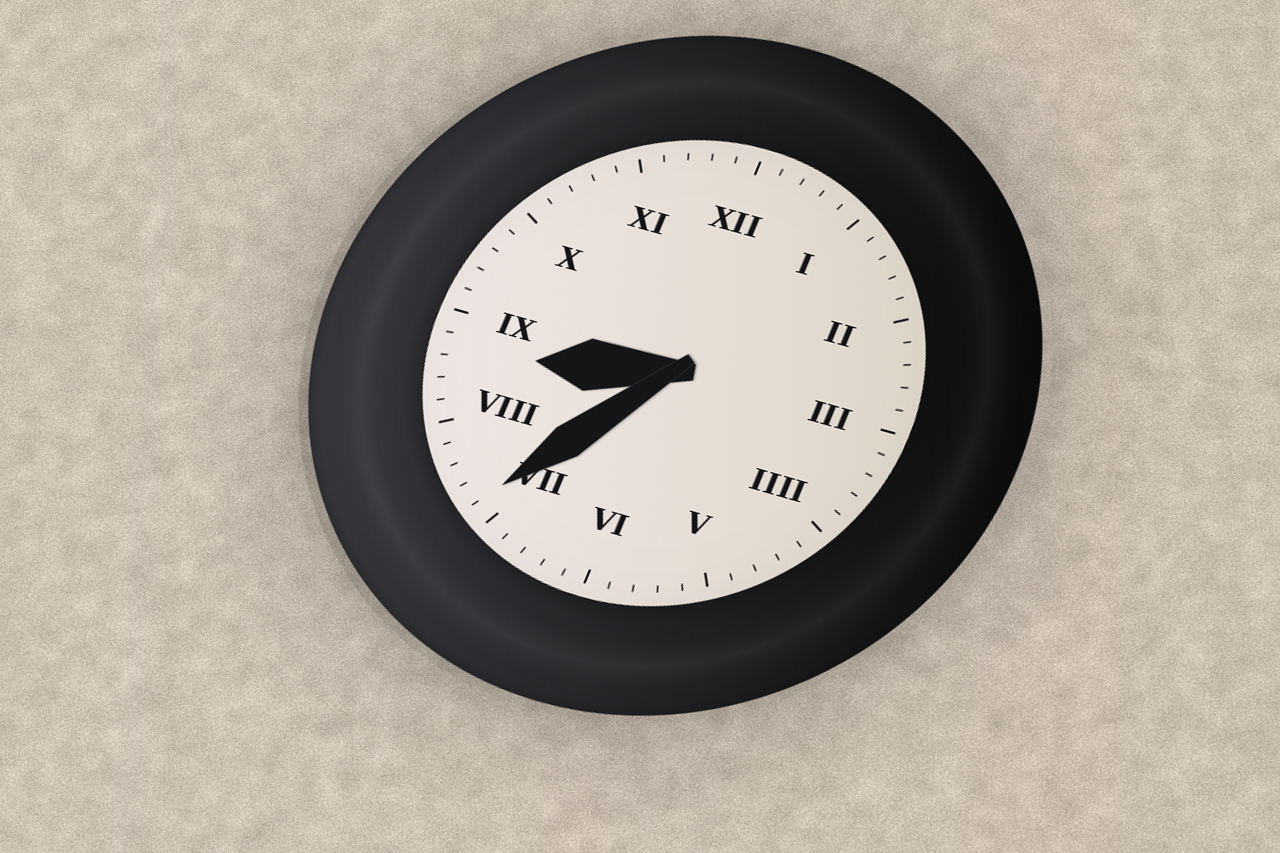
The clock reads **8:36**
